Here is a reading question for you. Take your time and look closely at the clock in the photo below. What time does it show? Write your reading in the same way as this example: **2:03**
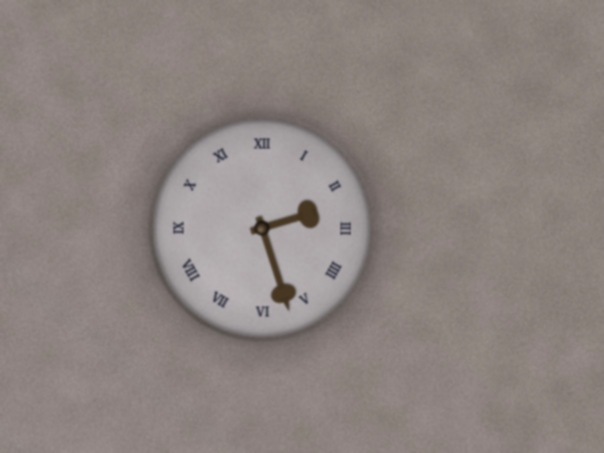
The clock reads **2:27**
